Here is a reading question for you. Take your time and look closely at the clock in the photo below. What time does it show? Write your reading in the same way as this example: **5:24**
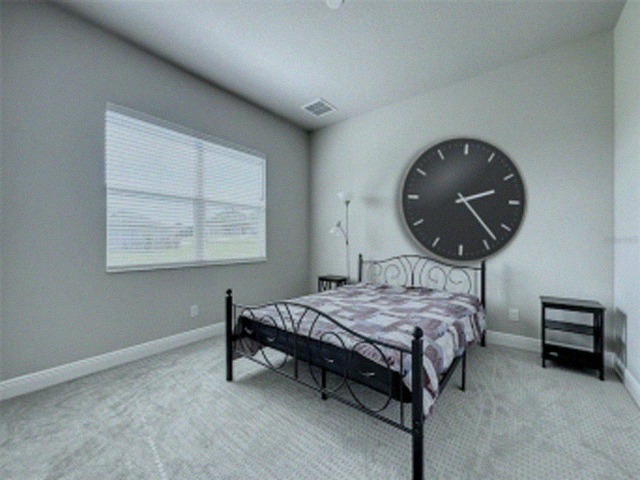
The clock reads **2:23**
